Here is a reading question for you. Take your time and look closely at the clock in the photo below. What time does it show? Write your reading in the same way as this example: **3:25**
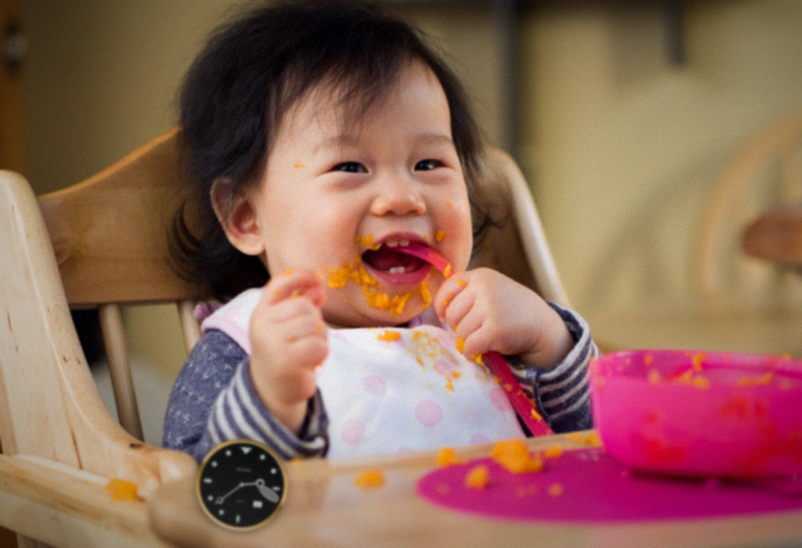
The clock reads **2:38**
